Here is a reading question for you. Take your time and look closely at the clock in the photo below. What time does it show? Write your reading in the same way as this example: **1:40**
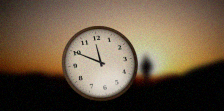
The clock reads **11:50**
